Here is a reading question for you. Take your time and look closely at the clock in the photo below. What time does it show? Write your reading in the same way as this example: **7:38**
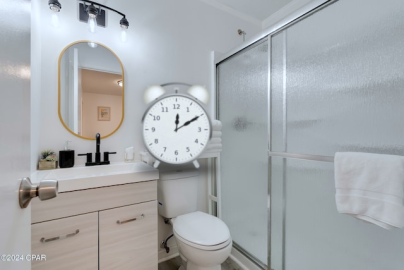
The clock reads **12:10**
